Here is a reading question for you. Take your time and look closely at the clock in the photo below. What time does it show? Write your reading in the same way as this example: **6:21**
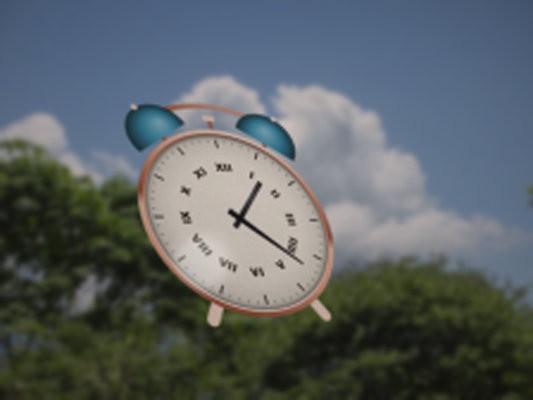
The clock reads **1:22**
